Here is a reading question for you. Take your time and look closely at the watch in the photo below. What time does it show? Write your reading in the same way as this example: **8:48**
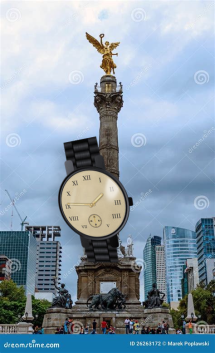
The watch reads **1:46**
